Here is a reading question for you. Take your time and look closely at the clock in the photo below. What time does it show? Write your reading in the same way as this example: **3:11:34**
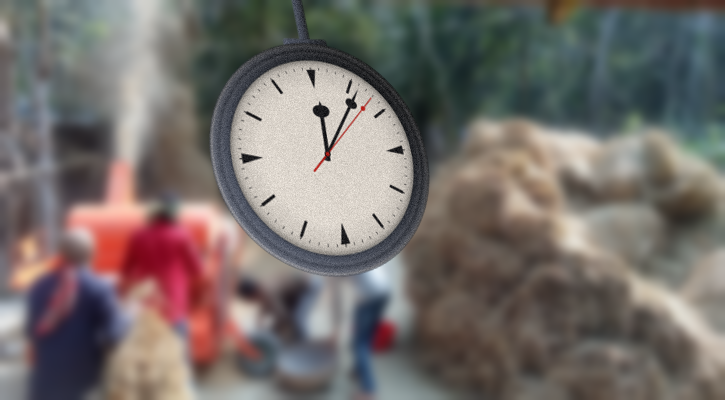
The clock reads **12:06:08**
